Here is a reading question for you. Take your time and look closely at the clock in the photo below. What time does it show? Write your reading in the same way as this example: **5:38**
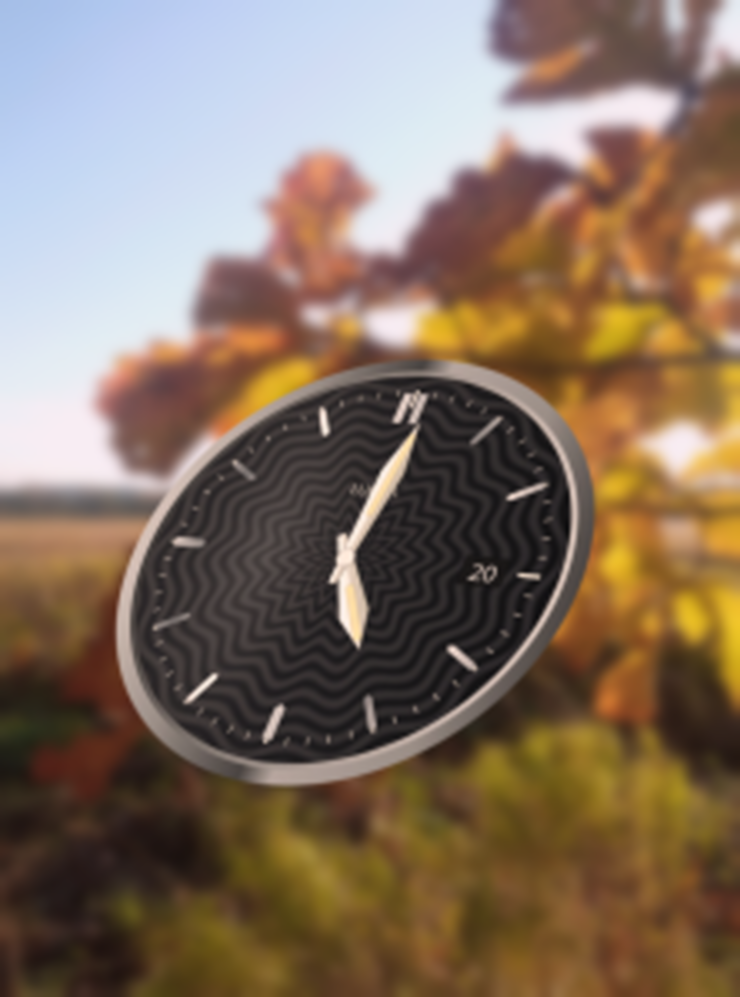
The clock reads **5:01**
